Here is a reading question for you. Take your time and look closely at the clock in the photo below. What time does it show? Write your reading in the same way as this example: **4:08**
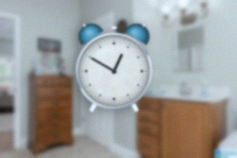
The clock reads **12:50**
